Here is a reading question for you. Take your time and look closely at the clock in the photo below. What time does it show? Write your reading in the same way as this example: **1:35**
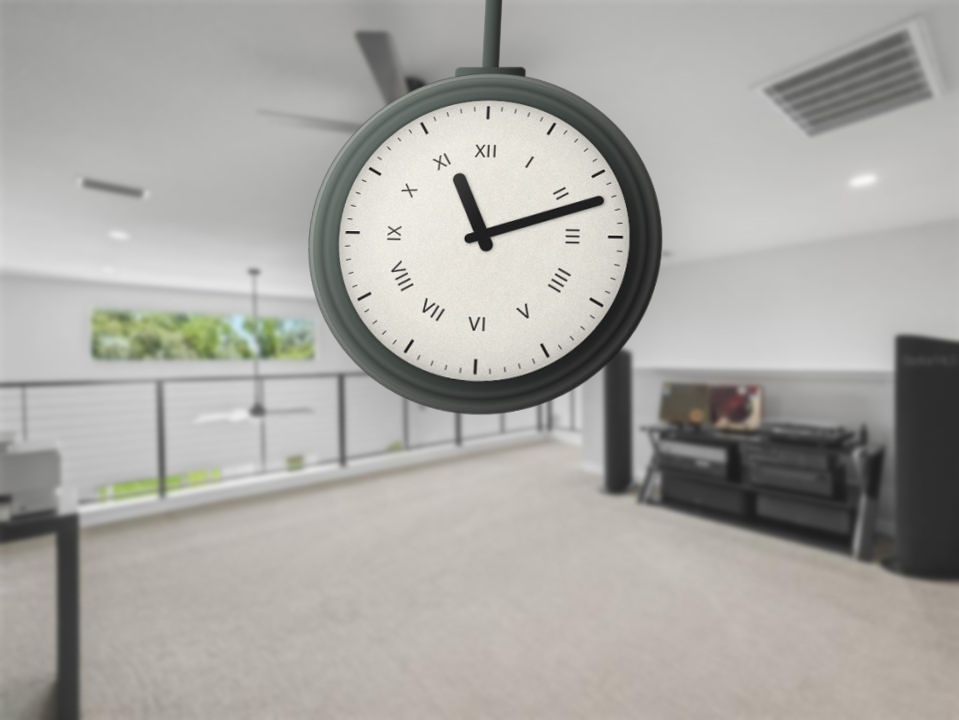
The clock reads **11:12**
